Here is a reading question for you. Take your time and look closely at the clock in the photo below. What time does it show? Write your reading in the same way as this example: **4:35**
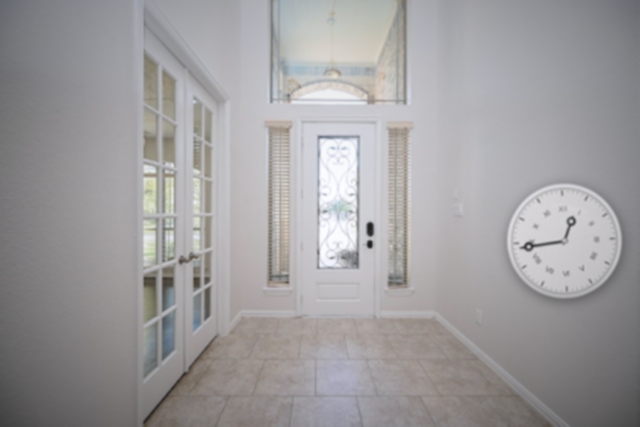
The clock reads **12:44**
